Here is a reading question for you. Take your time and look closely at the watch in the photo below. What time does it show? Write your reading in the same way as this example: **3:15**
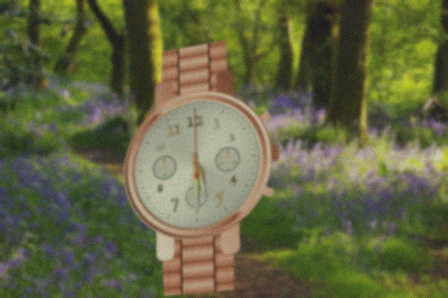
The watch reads **5:30**
